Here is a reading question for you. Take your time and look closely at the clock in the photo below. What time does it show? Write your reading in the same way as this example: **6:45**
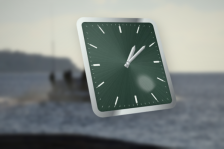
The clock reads **1:09**
